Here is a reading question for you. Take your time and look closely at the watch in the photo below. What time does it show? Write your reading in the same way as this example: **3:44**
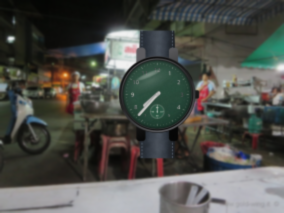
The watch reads **7:37**
